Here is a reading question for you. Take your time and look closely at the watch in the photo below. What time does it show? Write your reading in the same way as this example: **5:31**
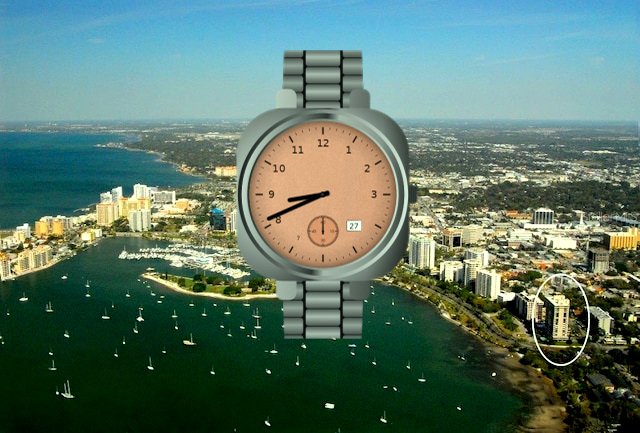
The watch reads **8:41**
